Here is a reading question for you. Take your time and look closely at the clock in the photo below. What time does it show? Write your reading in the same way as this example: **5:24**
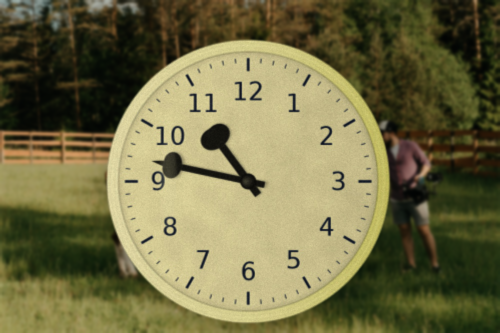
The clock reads **10:47**
